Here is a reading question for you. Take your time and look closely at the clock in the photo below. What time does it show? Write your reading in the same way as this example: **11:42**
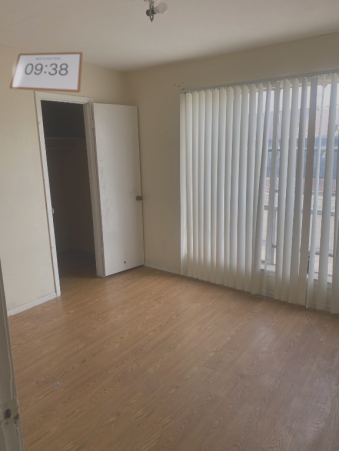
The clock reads **9:38**
